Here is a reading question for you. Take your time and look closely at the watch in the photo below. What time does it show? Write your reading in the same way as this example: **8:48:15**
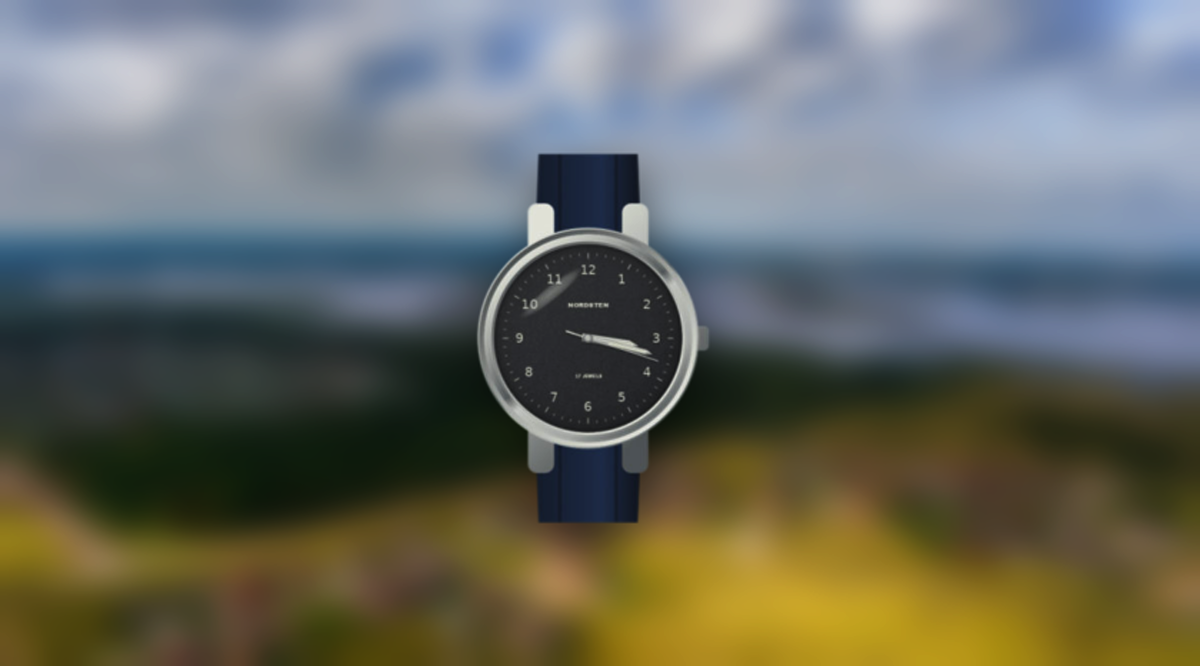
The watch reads **3:17:18**
